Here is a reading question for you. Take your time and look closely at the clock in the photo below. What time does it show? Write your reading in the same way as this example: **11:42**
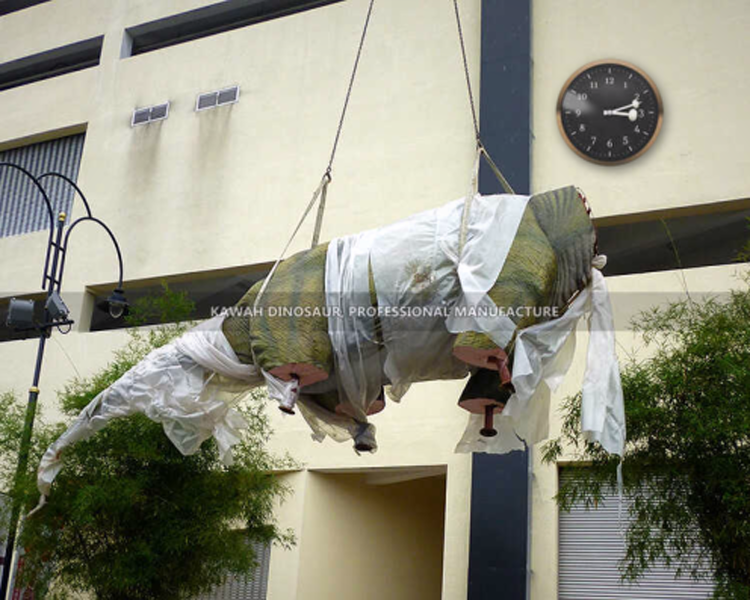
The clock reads **3:12**
